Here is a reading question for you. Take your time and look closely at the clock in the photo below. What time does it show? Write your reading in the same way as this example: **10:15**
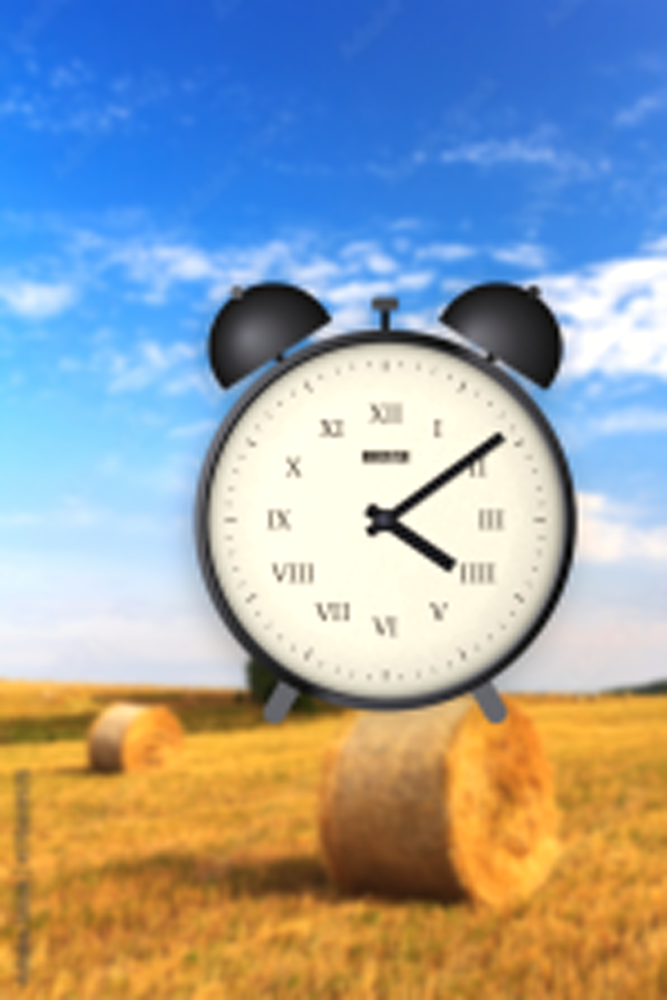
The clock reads **4:09**
